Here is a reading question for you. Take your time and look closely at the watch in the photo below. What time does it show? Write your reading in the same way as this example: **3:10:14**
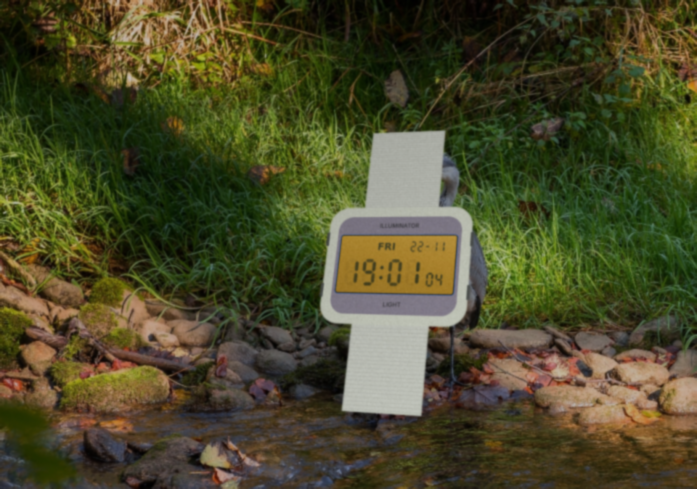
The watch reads **19:01:04**
